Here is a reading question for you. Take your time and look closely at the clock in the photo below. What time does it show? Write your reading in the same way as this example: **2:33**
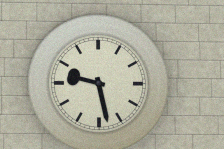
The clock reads **9:28**
